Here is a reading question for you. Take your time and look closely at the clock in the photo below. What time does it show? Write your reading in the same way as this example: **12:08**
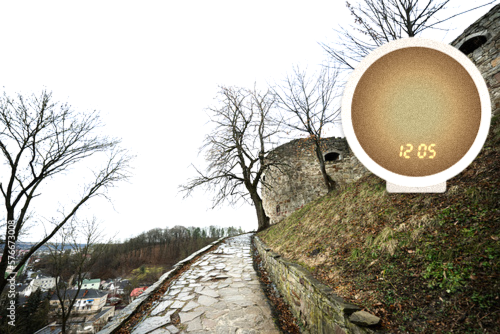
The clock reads **12:05**
